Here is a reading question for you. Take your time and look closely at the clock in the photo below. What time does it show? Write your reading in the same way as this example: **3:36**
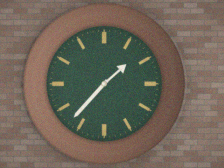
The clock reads **1:37**
